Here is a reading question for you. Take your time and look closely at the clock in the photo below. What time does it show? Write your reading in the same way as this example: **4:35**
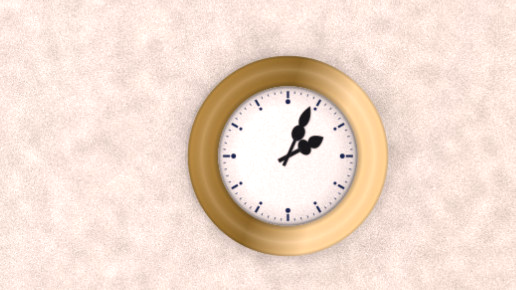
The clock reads **2:04**
